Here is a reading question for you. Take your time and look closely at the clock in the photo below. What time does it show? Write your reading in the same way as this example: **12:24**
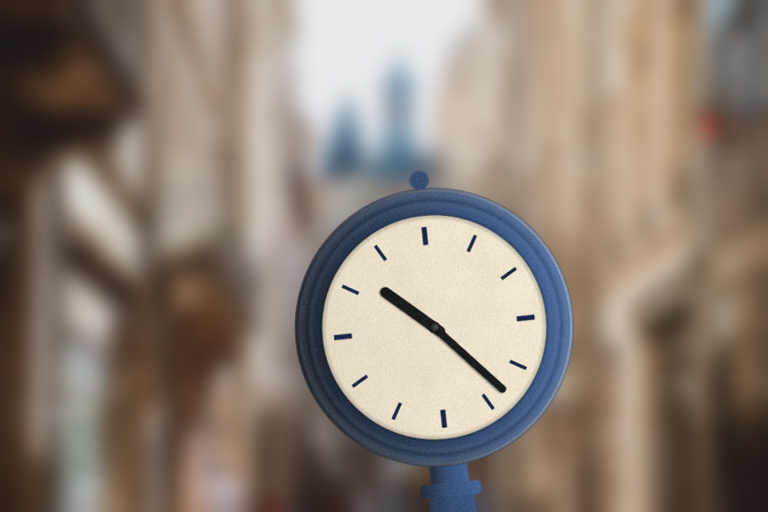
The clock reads **10:23**
